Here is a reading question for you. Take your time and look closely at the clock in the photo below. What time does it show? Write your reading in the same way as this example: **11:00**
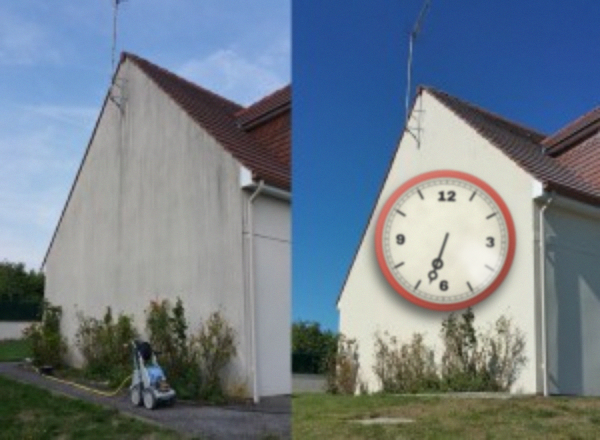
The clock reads **6:33**
